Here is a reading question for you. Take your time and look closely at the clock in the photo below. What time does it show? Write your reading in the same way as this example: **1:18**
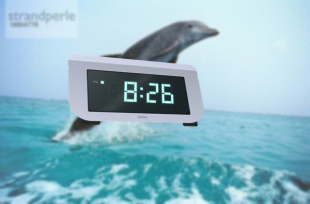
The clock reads **8:26**
